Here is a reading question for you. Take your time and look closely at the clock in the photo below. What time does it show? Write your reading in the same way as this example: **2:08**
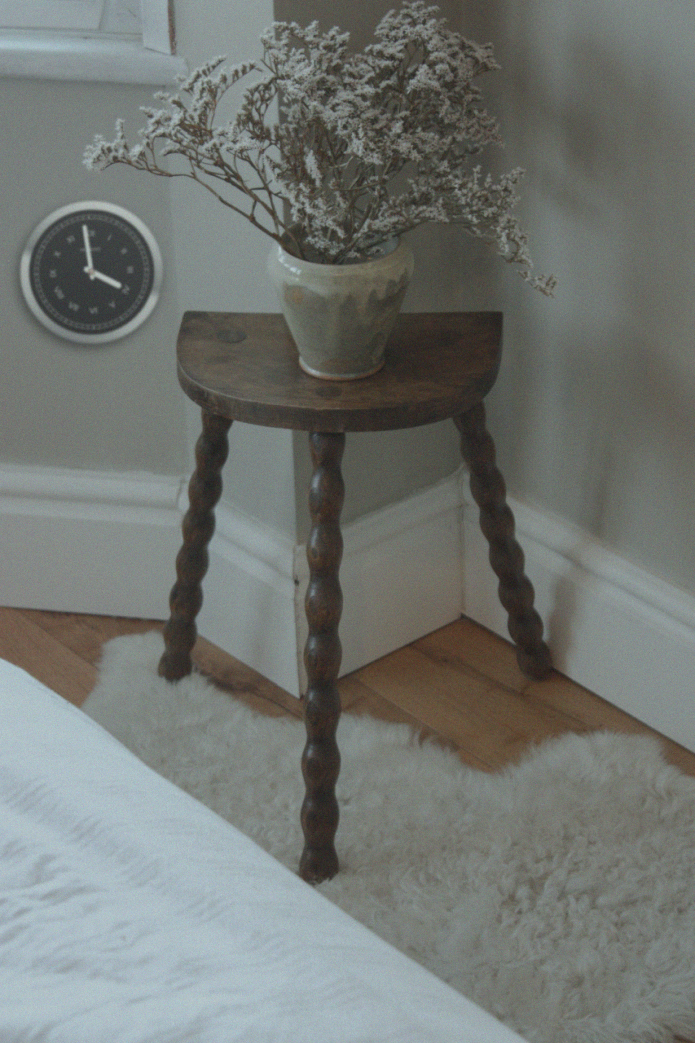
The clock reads **3:59**
